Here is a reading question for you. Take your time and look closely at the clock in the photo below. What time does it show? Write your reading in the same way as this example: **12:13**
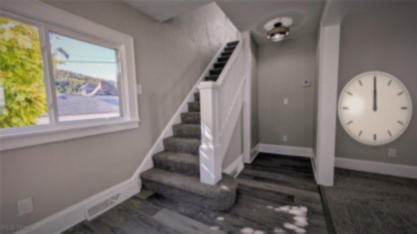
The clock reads **12:00**
